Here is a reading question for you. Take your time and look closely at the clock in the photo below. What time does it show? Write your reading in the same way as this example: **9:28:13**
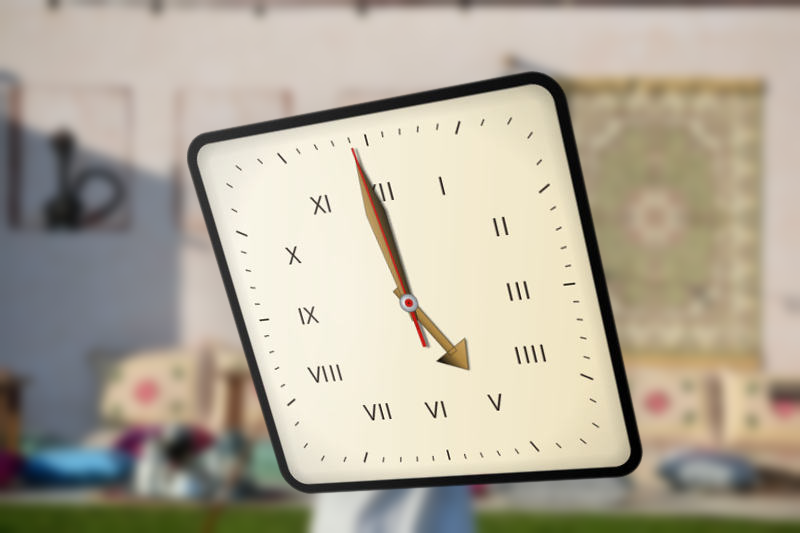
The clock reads **4:58:59**
